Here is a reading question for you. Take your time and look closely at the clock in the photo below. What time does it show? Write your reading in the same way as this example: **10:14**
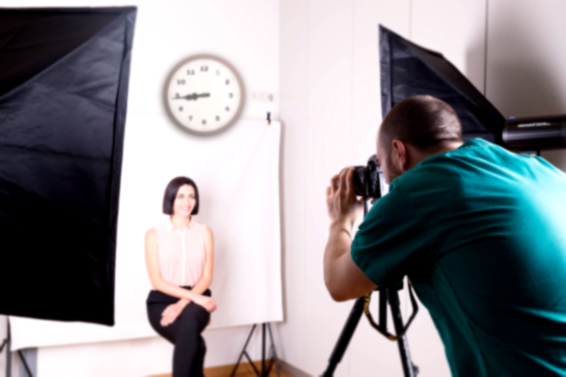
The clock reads **8:44**
